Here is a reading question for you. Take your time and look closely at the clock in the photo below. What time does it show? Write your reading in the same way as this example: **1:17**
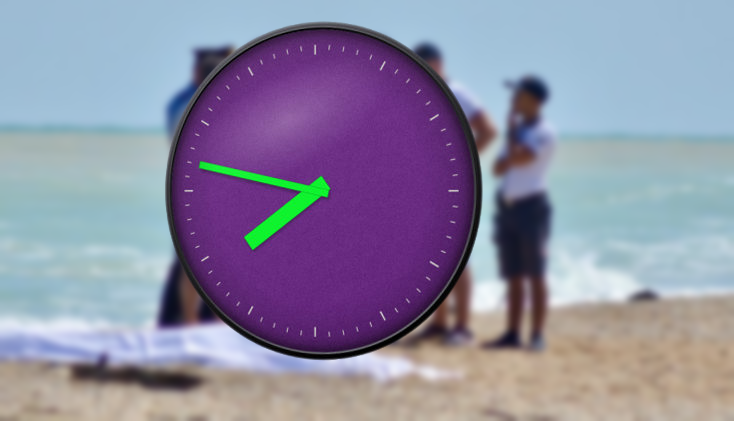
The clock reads **7:47**
